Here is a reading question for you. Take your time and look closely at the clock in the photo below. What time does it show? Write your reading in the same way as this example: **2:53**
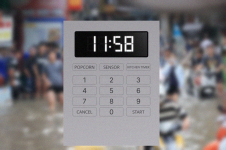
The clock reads **11:58**
